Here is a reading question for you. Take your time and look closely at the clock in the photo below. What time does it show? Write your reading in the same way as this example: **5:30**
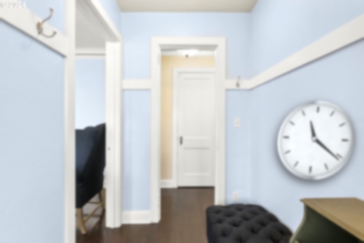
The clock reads **11:21**
